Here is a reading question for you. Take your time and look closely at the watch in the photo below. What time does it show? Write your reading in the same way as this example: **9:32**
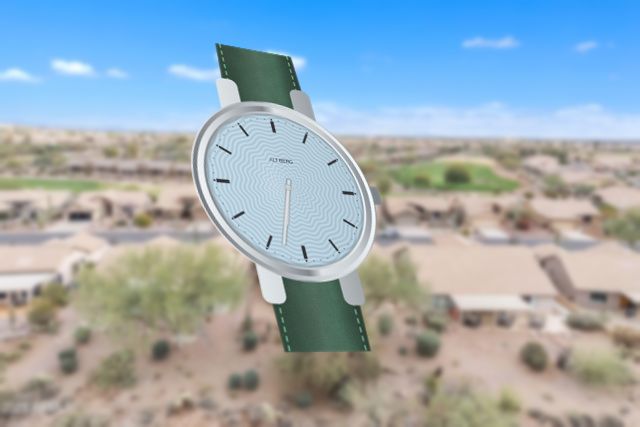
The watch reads **6:33**
